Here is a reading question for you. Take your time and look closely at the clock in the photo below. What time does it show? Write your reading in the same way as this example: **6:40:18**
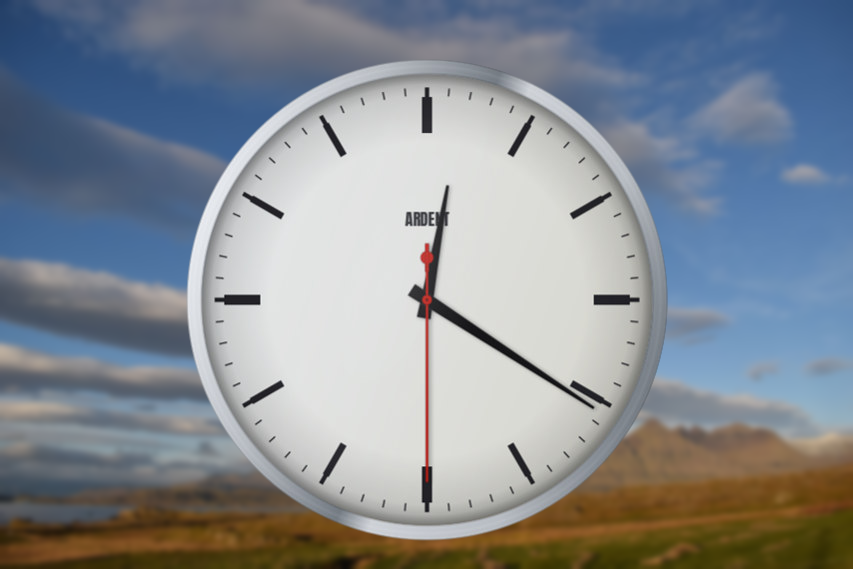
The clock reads **12:20:30**
